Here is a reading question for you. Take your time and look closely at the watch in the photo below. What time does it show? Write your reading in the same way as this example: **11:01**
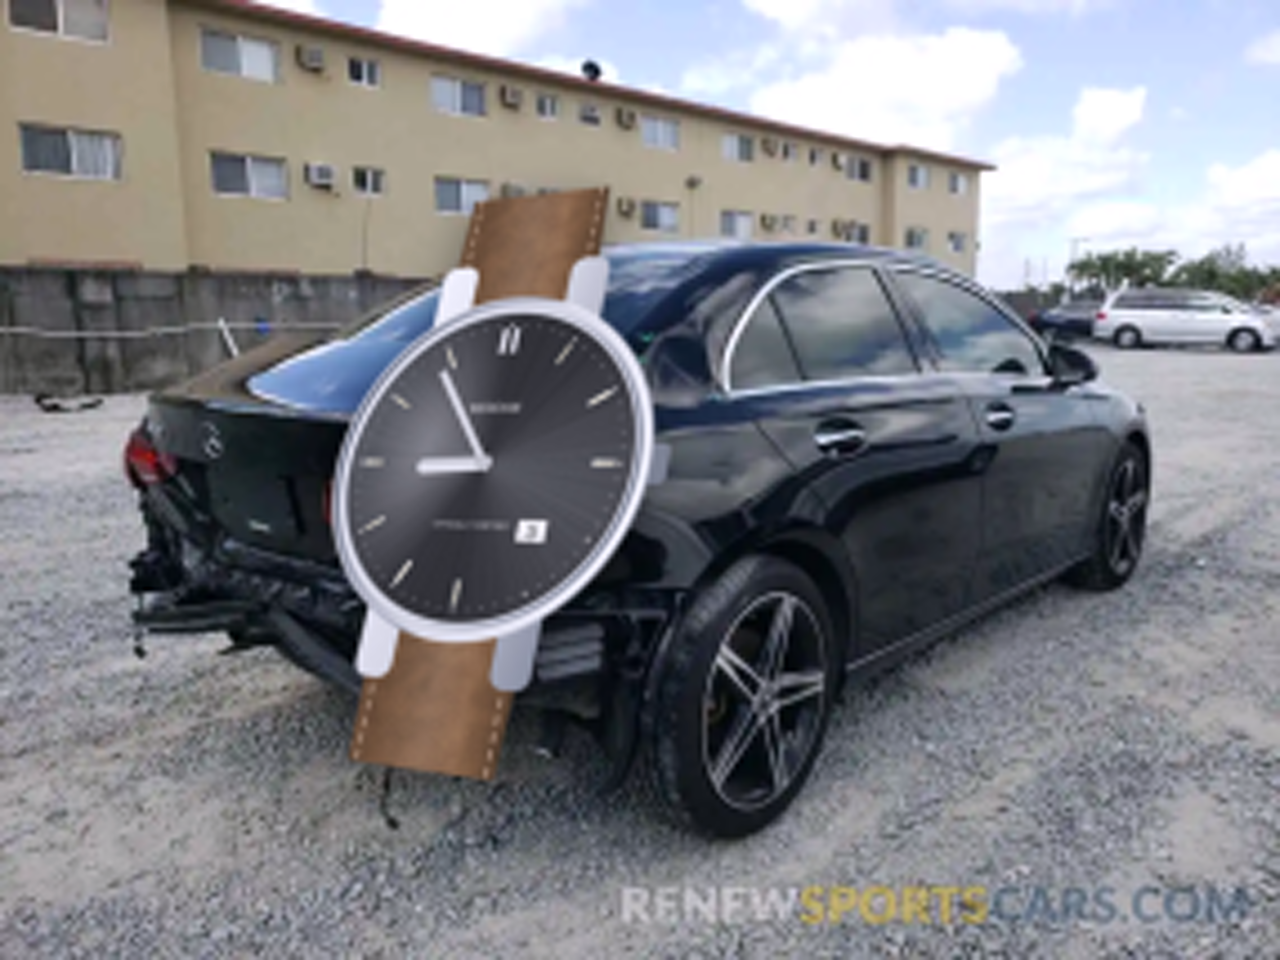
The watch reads **8:54**
